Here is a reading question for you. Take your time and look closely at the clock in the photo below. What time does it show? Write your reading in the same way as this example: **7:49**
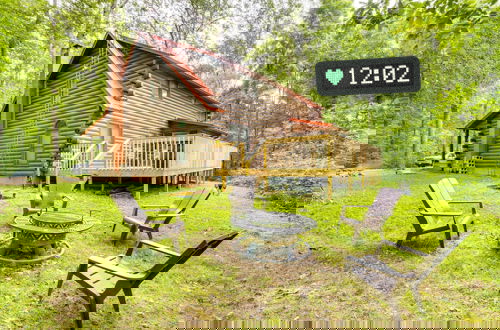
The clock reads **12:02**
